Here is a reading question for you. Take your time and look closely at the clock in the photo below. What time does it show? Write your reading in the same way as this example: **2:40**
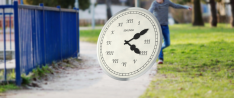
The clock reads **4:10**
